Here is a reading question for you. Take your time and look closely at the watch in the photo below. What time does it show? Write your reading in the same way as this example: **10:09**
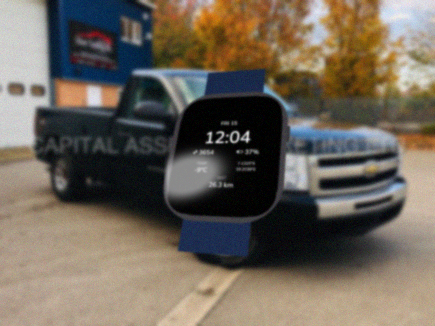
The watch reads **12:04**
